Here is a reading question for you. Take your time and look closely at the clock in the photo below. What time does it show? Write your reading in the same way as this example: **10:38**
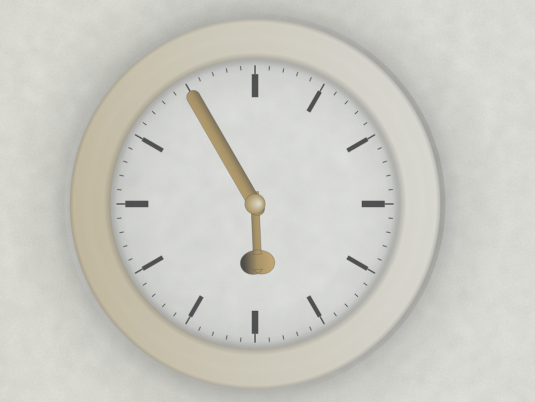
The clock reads **5:55**
